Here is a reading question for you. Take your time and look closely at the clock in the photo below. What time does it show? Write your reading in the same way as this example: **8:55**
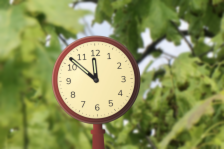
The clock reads **11:52**
